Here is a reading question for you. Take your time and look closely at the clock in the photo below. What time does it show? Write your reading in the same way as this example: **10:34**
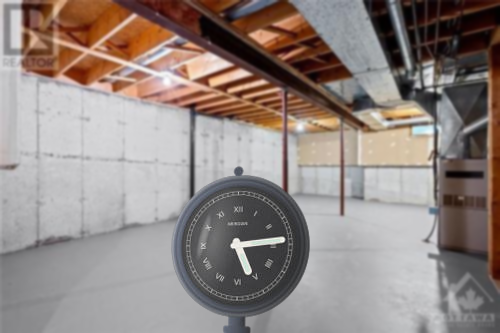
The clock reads **5:14**
